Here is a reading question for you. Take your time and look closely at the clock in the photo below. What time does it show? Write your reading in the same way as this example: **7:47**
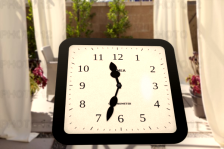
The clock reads **11:33**
